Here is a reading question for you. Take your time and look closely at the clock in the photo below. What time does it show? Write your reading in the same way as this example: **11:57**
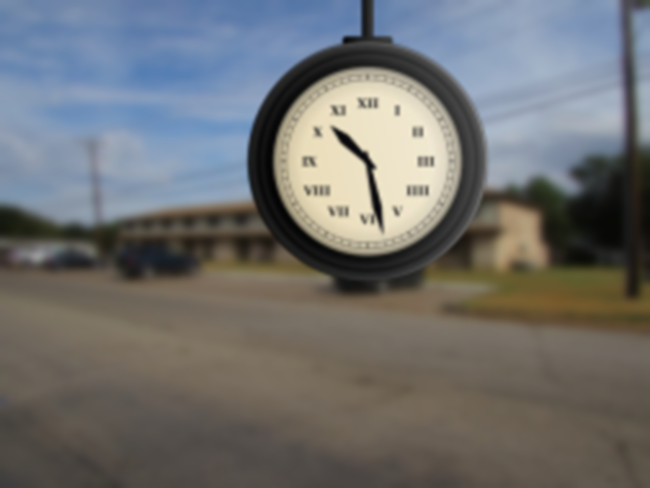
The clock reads **10:28**
